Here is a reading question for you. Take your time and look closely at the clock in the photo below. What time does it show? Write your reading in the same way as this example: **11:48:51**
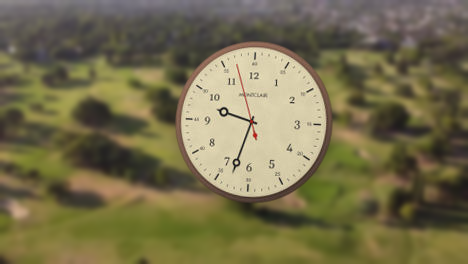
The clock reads **9:32:57**
